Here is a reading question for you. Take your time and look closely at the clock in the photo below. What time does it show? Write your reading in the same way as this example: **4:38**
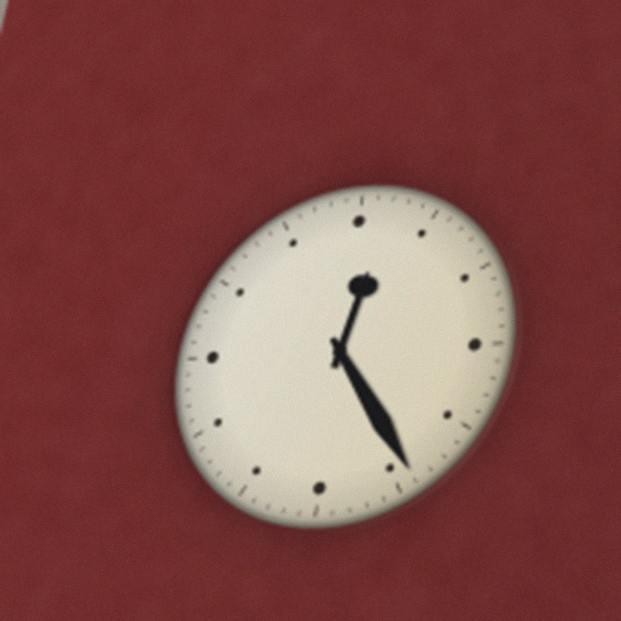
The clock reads **12:24**
